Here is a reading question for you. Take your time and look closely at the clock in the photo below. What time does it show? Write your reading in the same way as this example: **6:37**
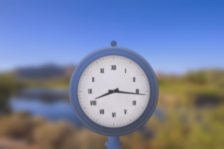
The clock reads **8:16**
